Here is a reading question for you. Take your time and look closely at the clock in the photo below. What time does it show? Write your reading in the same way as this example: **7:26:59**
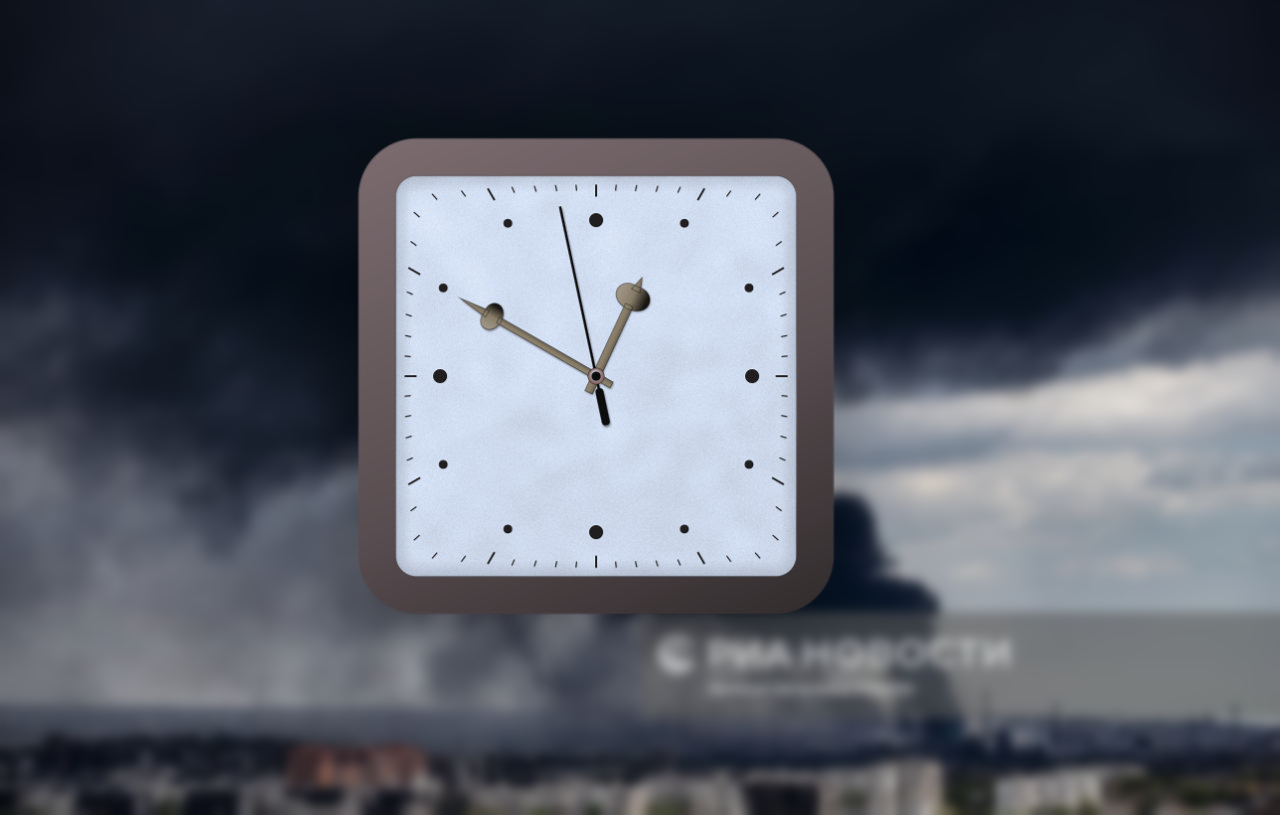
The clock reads **12:49:58**
